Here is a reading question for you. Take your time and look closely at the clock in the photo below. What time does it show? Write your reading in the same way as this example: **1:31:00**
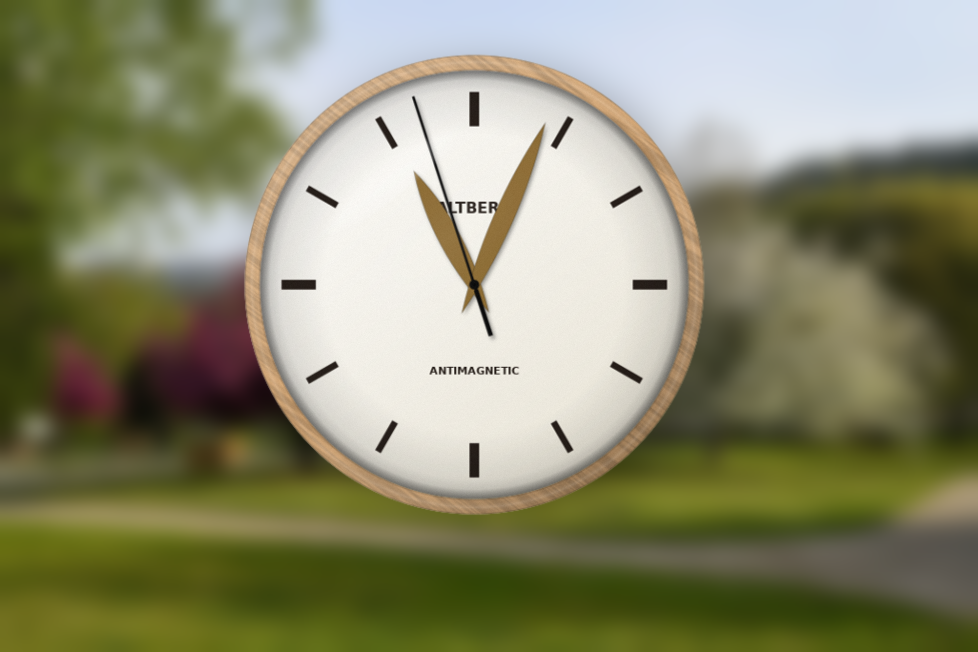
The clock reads **11:03:57**
